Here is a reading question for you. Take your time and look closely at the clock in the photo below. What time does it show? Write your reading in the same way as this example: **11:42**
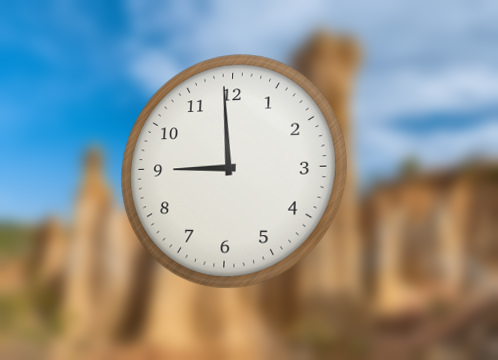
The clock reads **8:59**
